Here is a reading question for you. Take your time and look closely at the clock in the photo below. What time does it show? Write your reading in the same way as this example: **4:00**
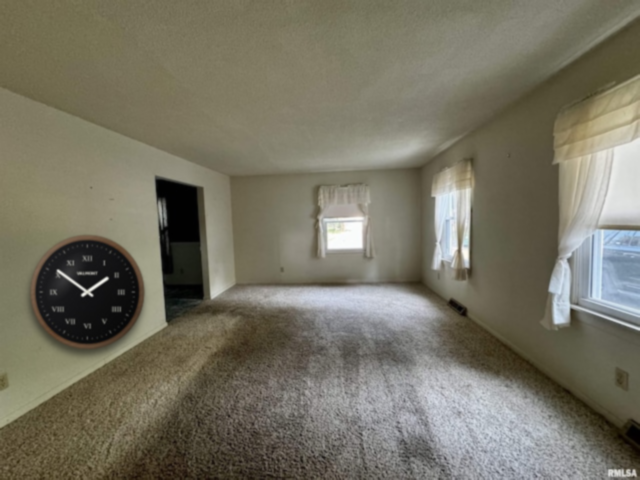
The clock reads **1:51**
